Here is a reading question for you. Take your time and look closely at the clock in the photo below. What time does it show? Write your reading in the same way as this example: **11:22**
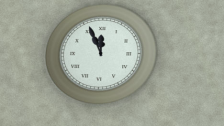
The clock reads **11:56**
